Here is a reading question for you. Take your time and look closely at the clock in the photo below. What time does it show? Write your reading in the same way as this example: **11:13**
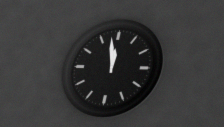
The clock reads **11:58**
